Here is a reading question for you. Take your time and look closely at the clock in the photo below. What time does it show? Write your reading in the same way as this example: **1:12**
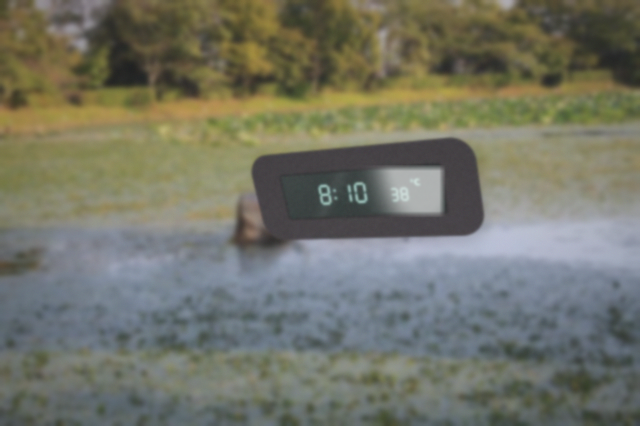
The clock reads **8:10**
